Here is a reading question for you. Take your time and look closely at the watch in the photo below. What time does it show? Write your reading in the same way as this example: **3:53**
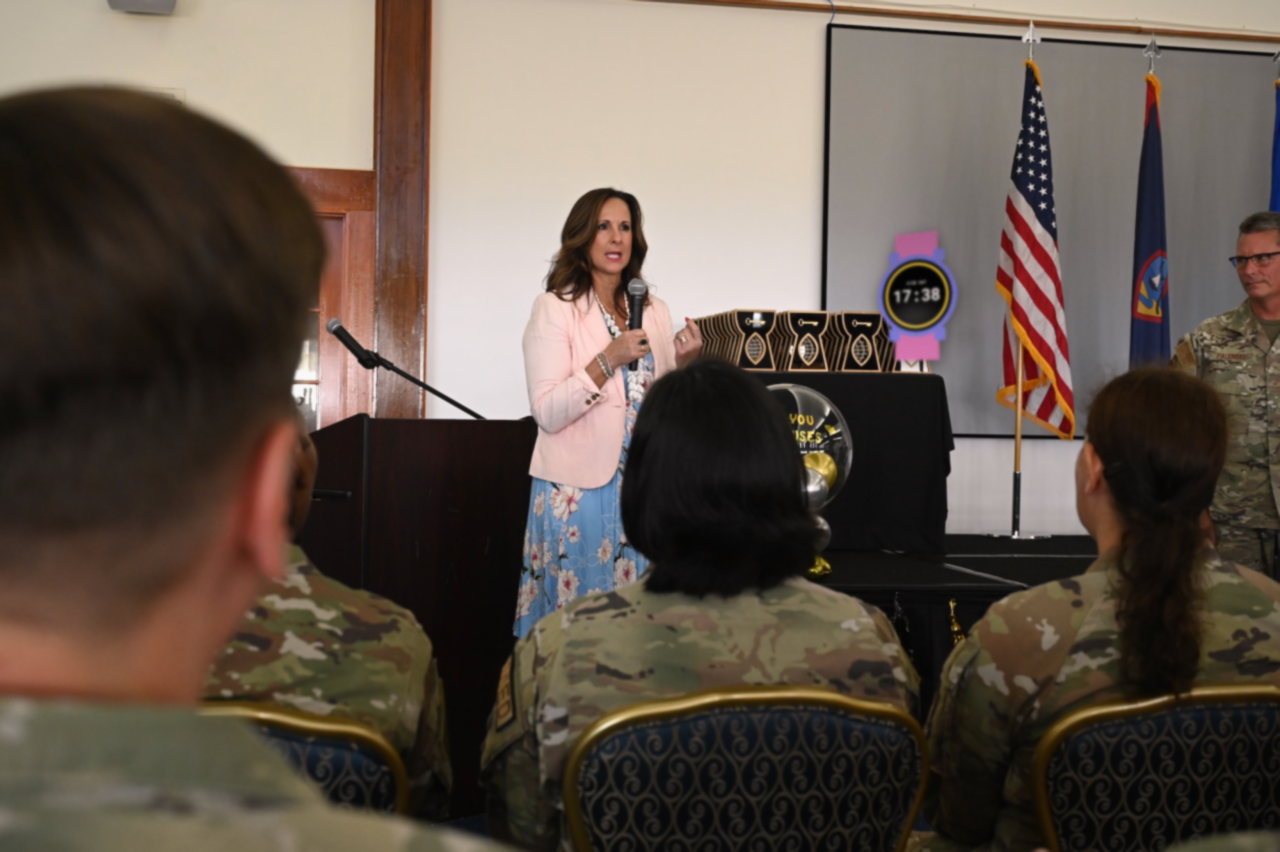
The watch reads **17:38**
